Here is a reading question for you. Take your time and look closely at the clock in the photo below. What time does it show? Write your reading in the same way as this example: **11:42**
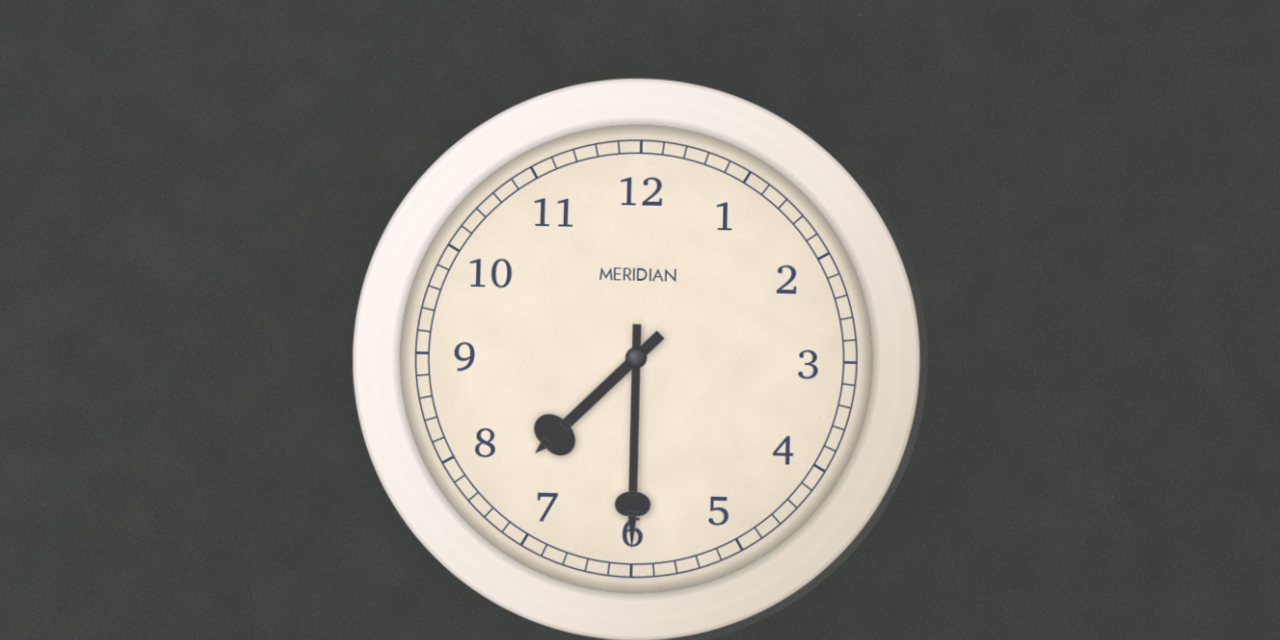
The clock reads **7:30**
